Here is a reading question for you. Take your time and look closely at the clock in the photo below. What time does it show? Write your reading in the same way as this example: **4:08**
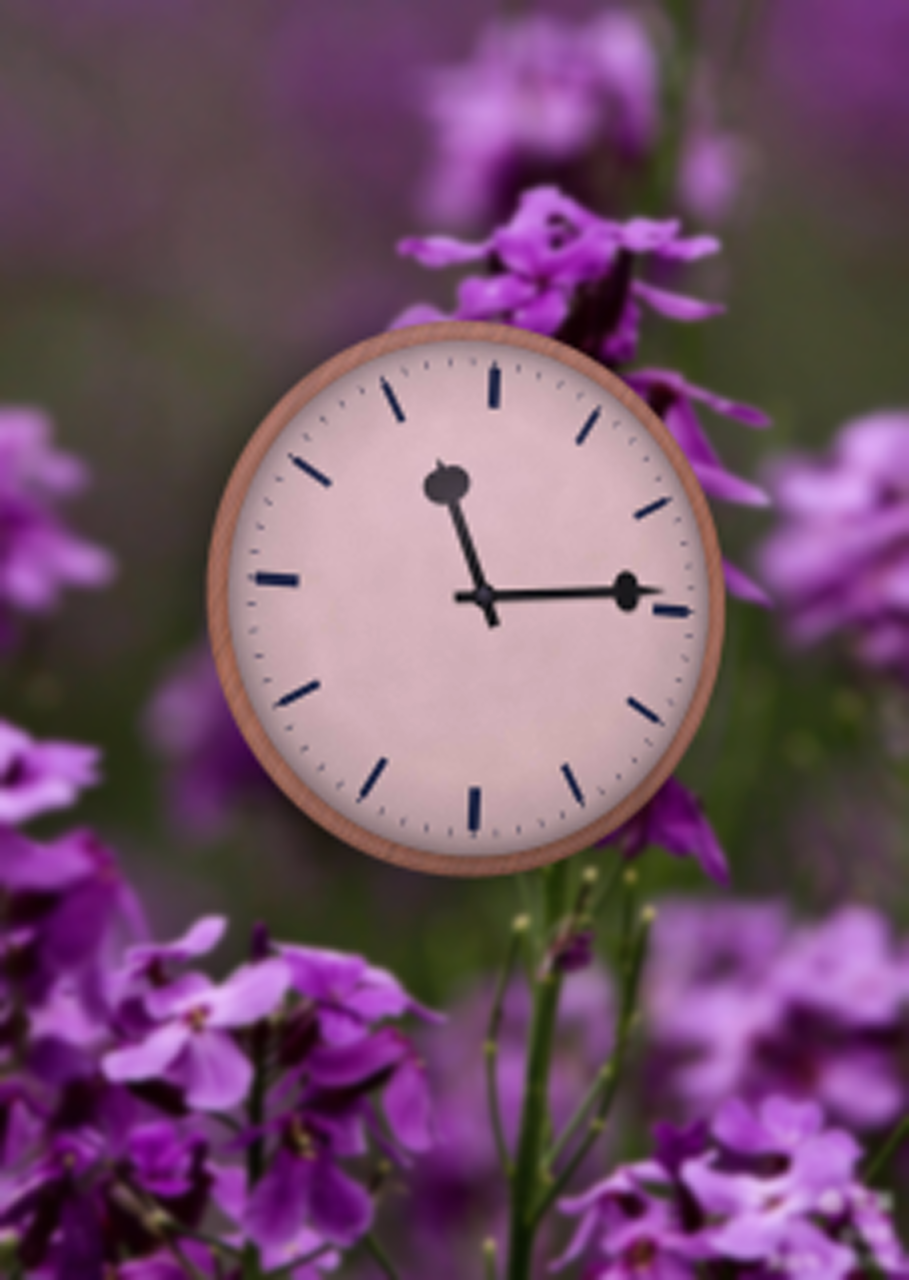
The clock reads **11:14**
